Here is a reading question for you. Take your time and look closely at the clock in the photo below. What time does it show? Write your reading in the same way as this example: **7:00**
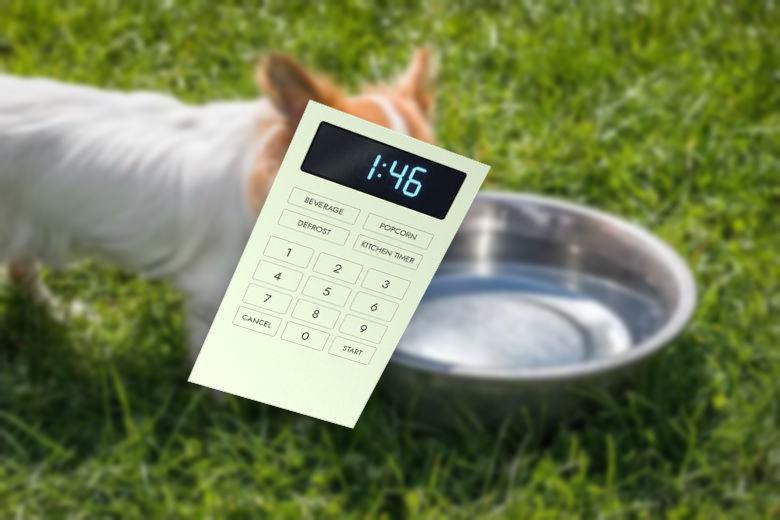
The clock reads **1:46**
